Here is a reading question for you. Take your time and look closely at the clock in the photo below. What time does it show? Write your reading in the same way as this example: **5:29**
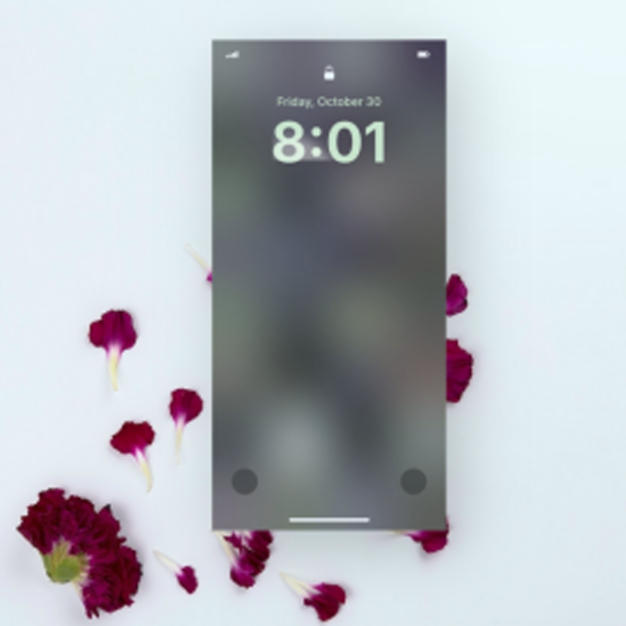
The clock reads **8:01**
